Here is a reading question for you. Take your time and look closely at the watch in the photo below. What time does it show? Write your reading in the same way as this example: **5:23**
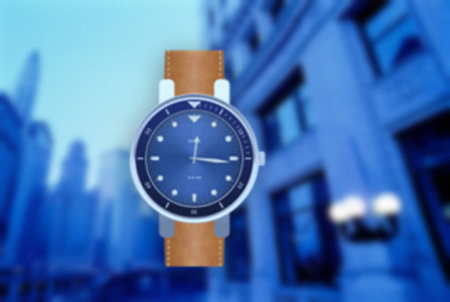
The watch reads **12:16**
